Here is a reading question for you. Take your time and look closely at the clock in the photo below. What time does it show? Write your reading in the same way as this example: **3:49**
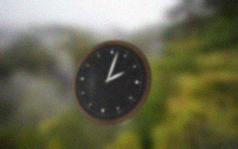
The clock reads **2:02**
